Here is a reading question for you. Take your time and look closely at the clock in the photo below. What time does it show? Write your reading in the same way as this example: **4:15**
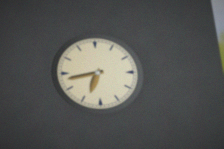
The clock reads **6:43**
